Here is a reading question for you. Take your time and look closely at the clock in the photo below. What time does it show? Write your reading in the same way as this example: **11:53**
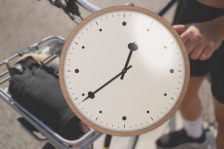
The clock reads **12:39**
